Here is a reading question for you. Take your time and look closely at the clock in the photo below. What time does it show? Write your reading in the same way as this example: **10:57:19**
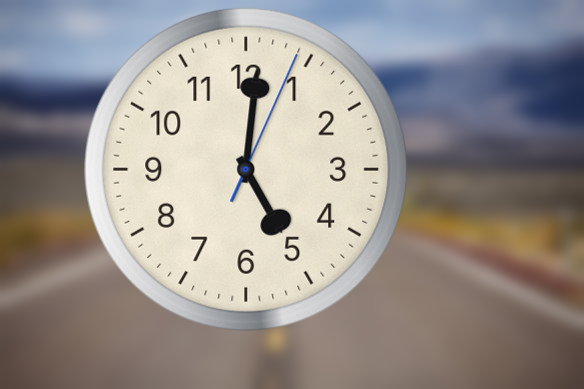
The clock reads **5:01:04**
